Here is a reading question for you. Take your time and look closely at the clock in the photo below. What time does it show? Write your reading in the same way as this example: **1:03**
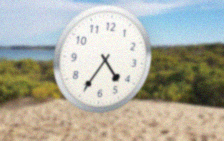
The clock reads **4:35**
